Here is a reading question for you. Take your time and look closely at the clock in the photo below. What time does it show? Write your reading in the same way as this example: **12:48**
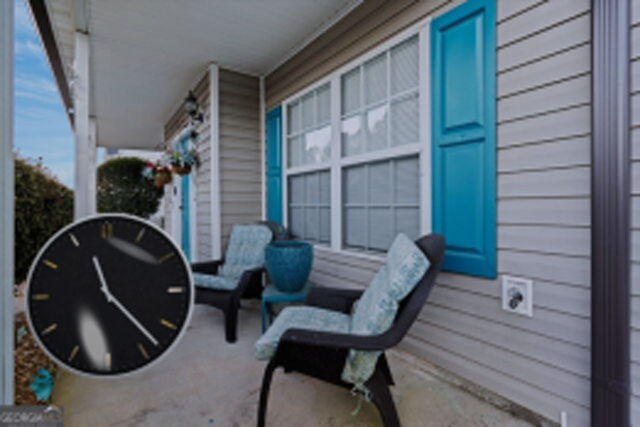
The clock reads **11:23**
